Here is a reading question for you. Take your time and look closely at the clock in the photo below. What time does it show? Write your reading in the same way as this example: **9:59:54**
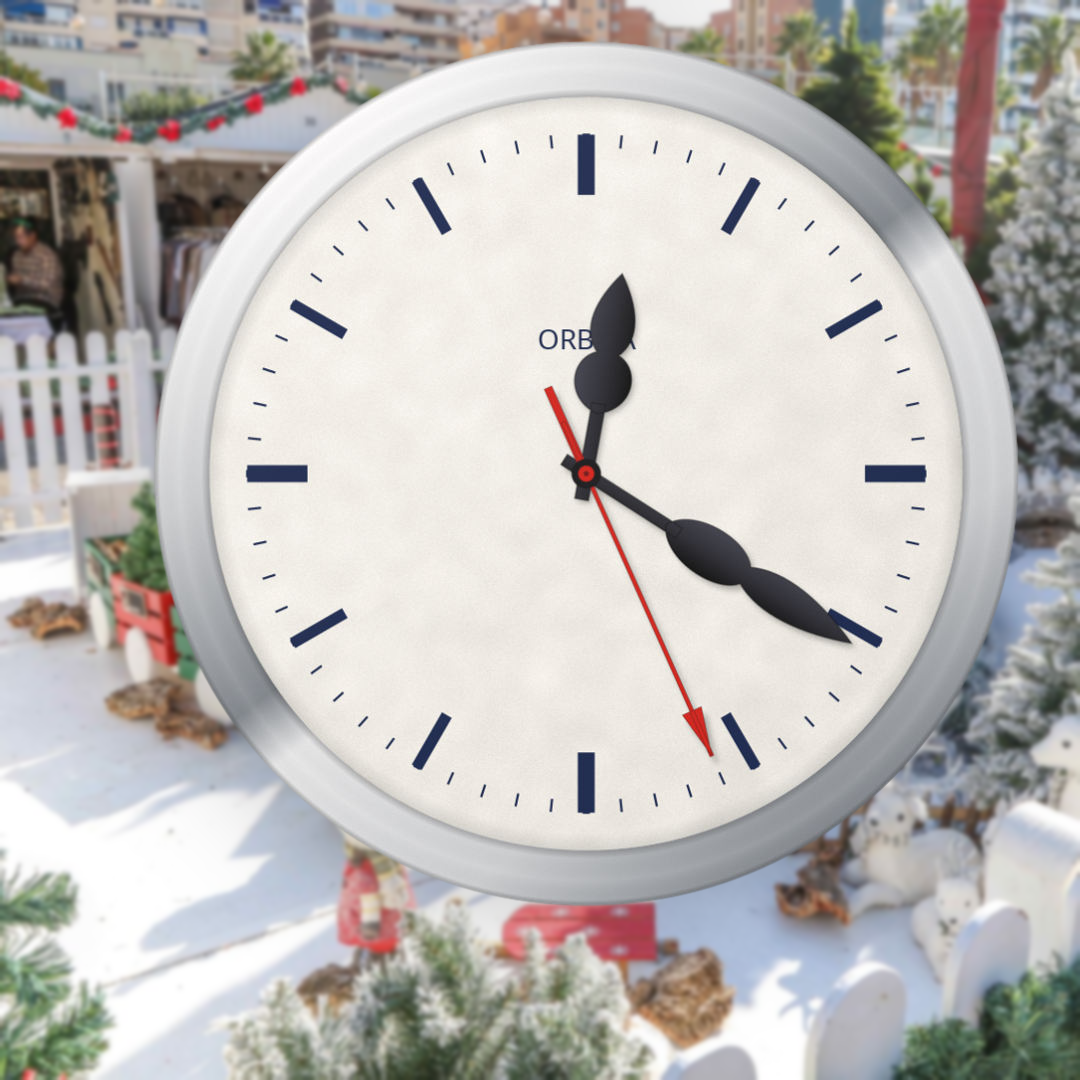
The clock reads **12:20:26**
